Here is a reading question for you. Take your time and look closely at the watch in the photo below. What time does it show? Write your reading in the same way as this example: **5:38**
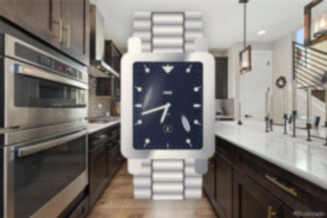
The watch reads **6:42**
